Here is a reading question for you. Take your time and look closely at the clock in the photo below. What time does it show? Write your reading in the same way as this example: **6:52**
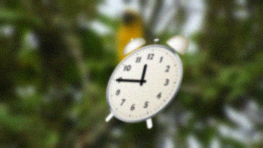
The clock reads **11:45**
